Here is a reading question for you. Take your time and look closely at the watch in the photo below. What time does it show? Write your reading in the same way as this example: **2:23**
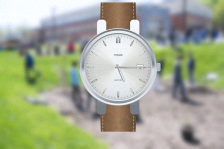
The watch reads **5:15**
